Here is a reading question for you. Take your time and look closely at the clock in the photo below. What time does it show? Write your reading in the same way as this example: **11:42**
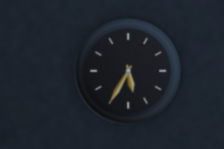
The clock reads **5:35**
